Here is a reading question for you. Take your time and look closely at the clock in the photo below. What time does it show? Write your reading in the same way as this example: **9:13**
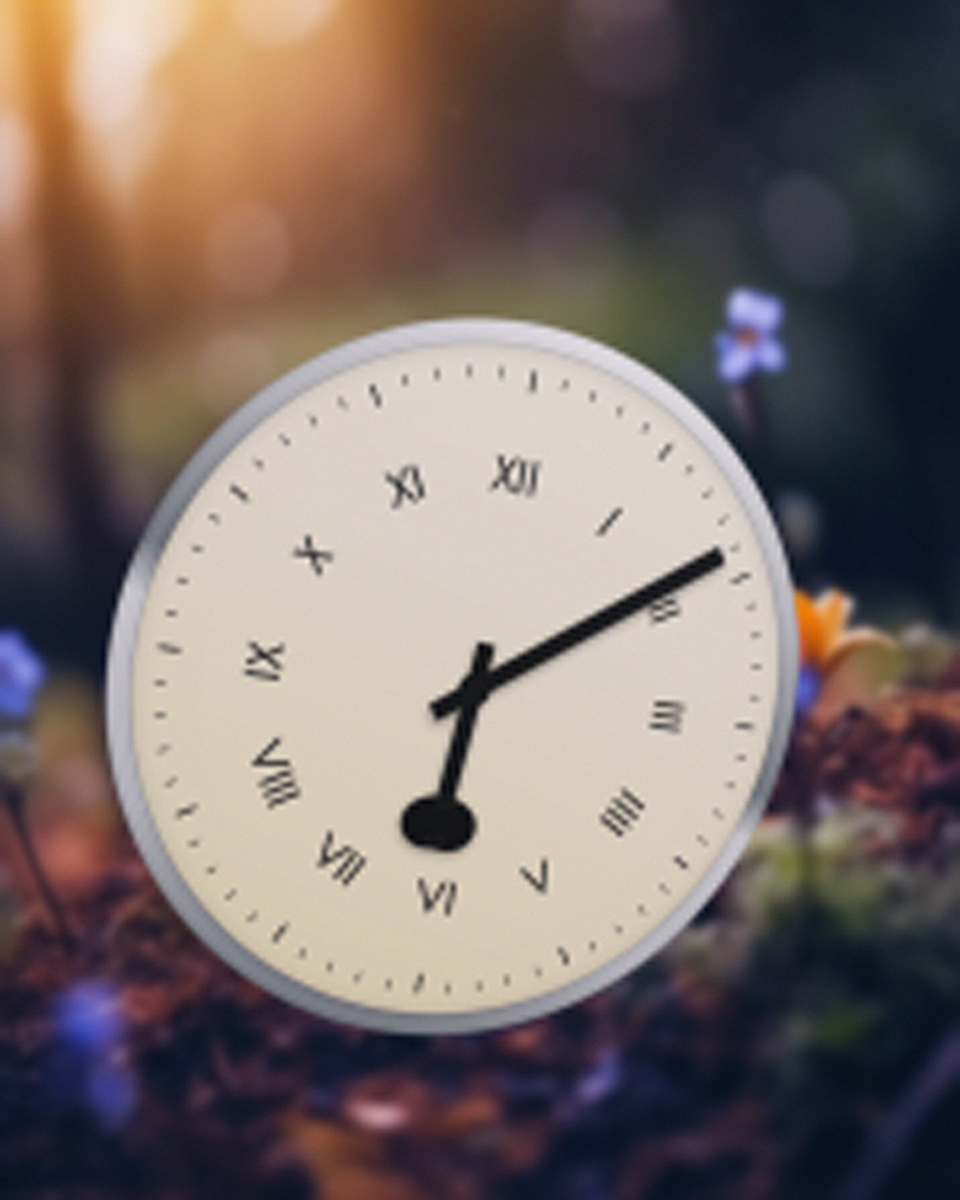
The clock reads **6:09**
